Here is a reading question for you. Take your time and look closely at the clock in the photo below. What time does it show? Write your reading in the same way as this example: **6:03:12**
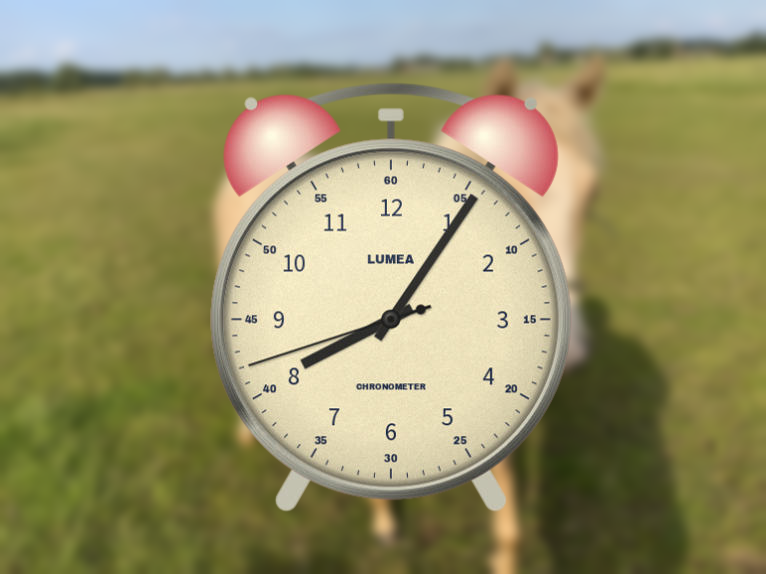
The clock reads **8:05:42**
